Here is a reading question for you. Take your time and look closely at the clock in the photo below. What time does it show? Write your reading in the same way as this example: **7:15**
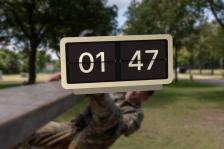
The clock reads **1:47**
